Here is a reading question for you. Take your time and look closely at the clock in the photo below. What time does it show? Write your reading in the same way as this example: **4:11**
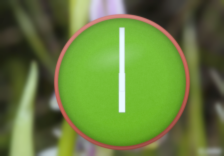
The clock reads **6:00**
